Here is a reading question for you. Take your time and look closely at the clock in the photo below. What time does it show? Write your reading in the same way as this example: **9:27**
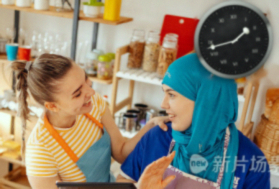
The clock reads **1:43**
